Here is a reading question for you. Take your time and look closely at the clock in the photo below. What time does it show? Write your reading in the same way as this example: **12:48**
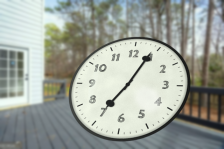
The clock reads **7:04**
